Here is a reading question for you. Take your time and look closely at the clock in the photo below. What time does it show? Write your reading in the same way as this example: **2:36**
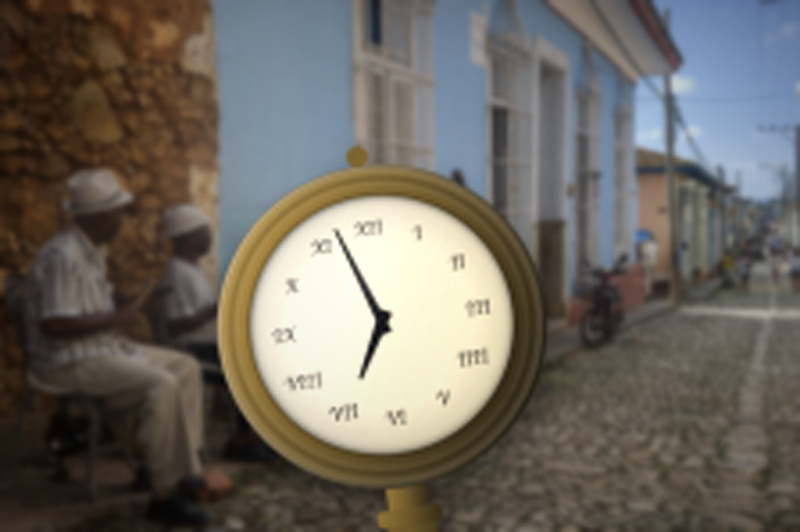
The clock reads **6:57**
